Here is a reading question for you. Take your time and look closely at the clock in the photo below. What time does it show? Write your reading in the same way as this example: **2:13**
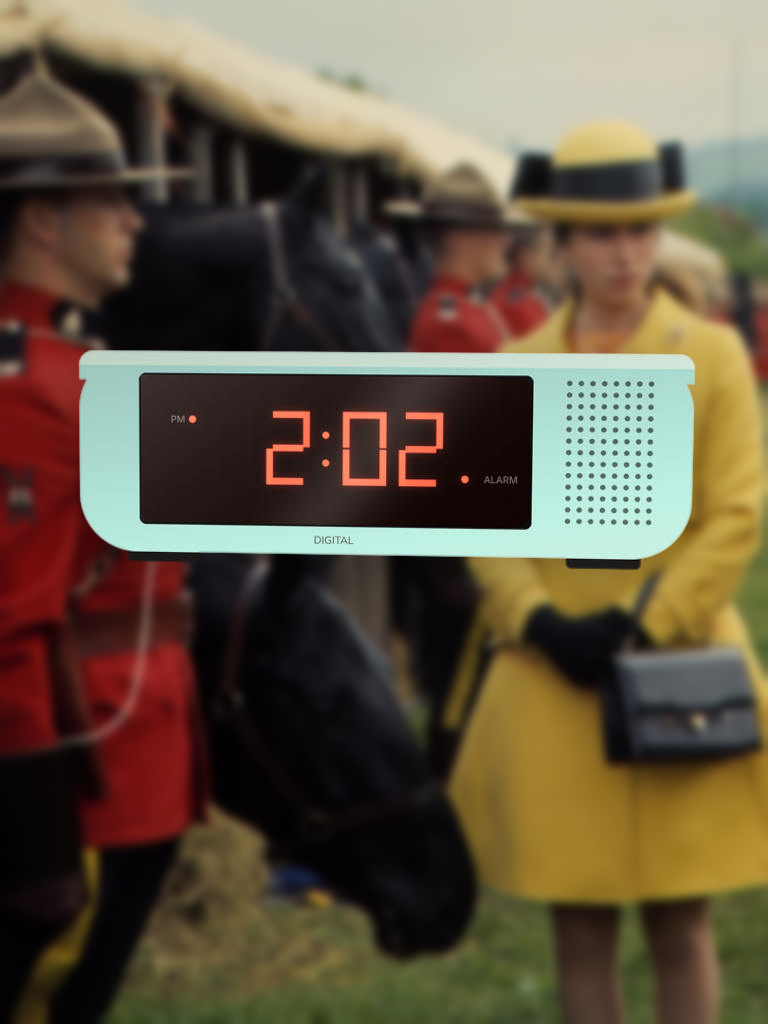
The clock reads **2:02**
